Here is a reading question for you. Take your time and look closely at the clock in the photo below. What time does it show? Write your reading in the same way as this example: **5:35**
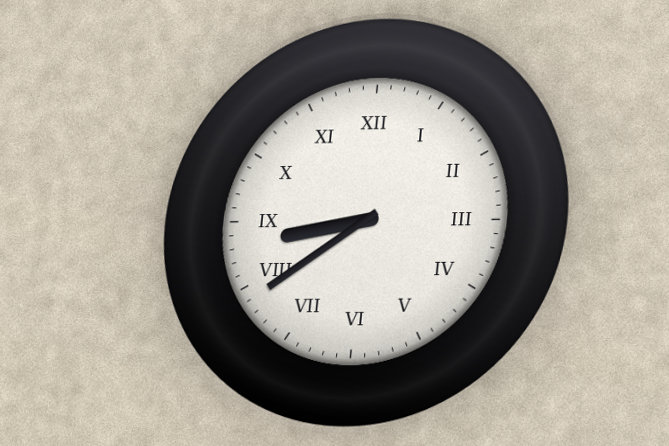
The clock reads **8:39**
